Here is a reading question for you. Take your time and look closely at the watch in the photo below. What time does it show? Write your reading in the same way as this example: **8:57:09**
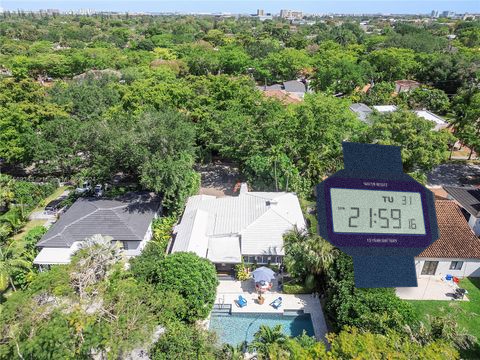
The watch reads **21:59:16**
